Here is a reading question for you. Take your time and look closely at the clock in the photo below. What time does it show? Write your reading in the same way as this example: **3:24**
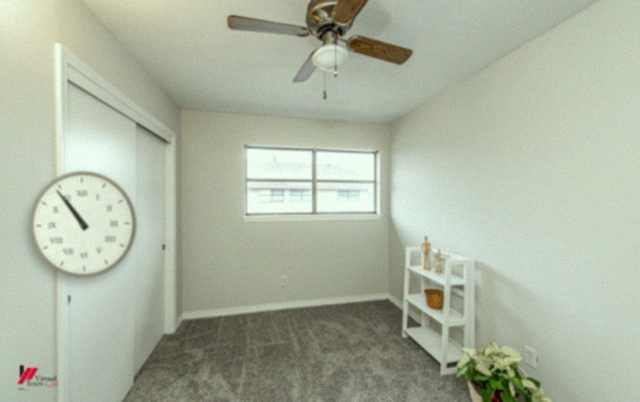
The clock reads **10:54**
